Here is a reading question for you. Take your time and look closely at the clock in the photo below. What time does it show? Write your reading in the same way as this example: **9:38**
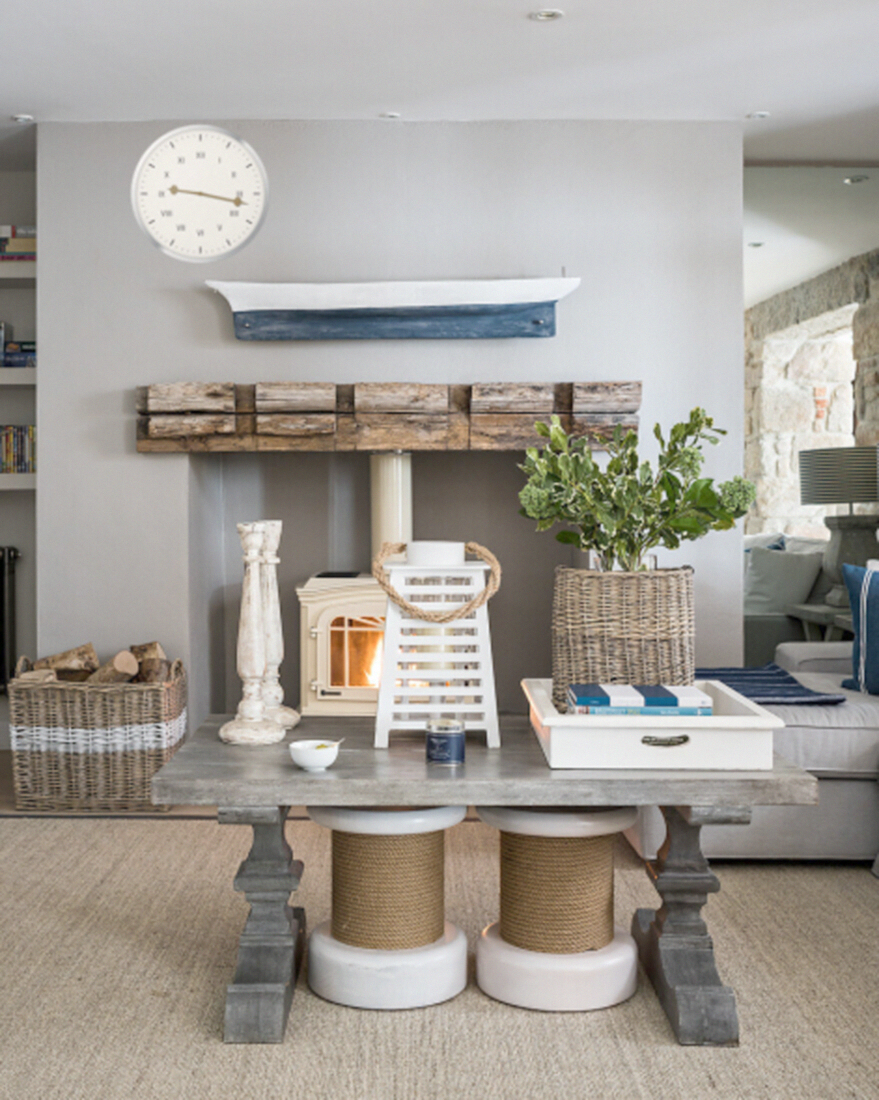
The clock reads **9:17**
